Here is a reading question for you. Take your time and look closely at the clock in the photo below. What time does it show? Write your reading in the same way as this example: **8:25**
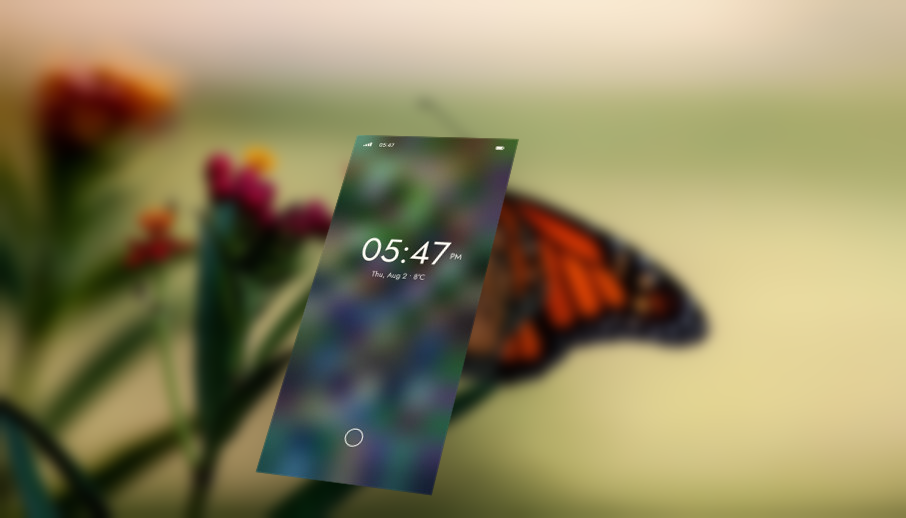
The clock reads **5:47**
